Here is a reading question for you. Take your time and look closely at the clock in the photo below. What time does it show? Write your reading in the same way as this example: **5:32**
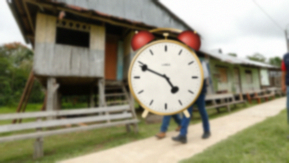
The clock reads **4:49**
